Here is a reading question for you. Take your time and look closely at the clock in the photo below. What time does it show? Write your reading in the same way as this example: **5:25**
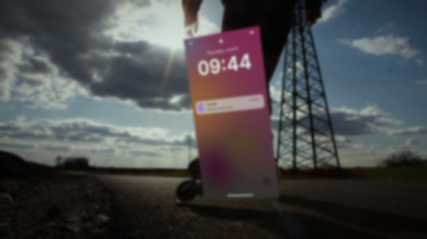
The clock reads **9:44**
